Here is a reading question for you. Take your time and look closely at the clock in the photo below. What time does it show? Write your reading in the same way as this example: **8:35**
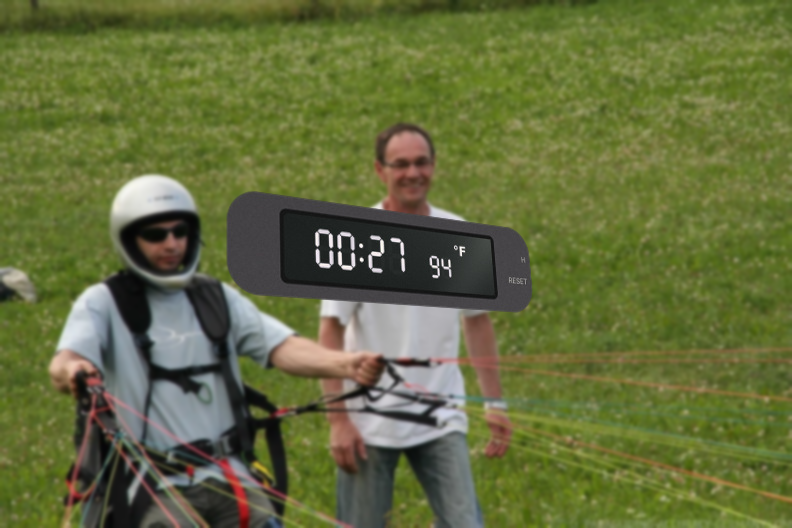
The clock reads **0:27**
